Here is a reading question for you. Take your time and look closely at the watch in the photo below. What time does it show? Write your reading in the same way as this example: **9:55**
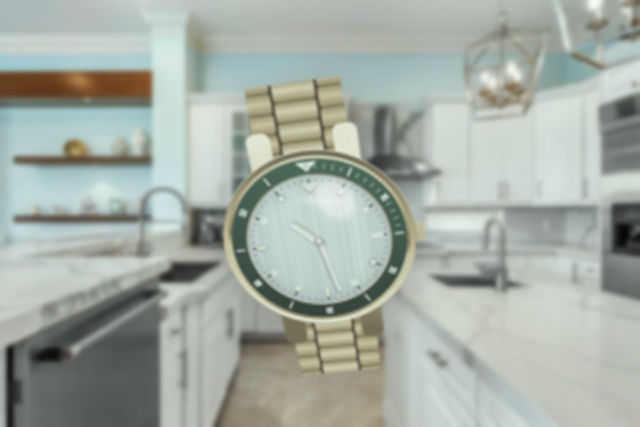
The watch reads **10:28**
